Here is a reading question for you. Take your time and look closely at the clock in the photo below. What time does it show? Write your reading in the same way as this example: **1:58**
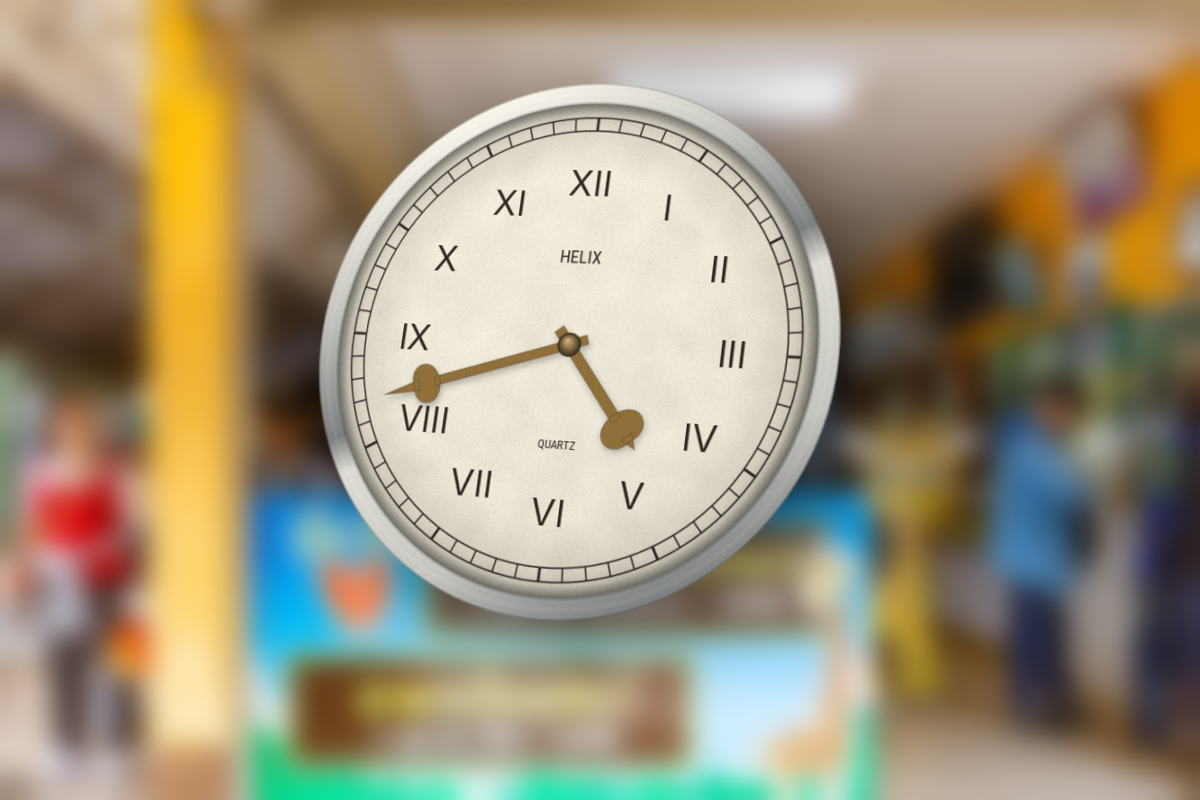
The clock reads **4:42**
